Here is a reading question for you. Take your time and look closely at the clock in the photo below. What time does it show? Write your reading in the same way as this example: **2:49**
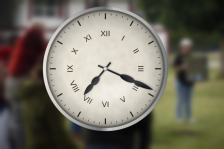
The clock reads **7:19**
